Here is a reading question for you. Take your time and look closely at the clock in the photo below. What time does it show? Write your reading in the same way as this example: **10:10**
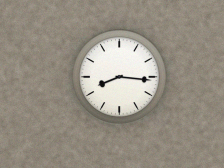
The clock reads **8:16**
